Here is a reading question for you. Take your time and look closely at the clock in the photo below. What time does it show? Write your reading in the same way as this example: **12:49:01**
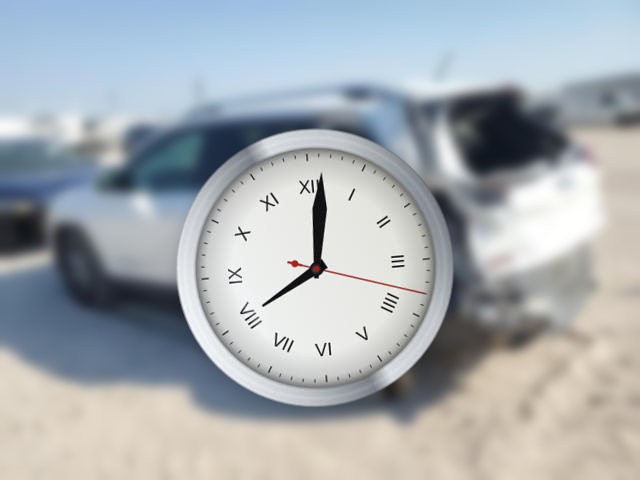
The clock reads **8:01:18**
